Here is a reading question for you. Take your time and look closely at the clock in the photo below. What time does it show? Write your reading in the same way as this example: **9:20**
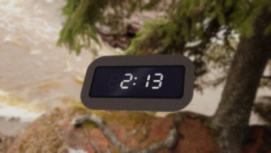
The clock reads **2:13**
